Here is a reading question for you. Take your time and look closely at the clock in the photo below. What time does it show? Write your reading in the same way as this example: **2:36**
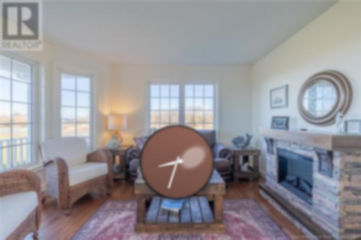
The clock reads **8:33**
